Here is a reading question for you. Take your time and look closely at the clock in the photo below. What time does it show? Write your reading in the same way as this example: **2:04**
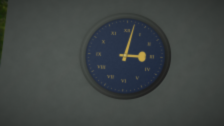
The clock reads **3:02**
